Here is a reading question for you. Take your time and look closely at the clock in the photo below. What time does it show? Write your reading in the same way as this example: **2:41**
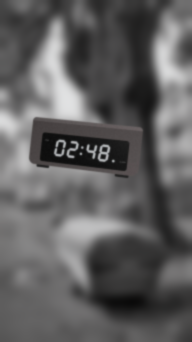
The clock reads **2:48**
